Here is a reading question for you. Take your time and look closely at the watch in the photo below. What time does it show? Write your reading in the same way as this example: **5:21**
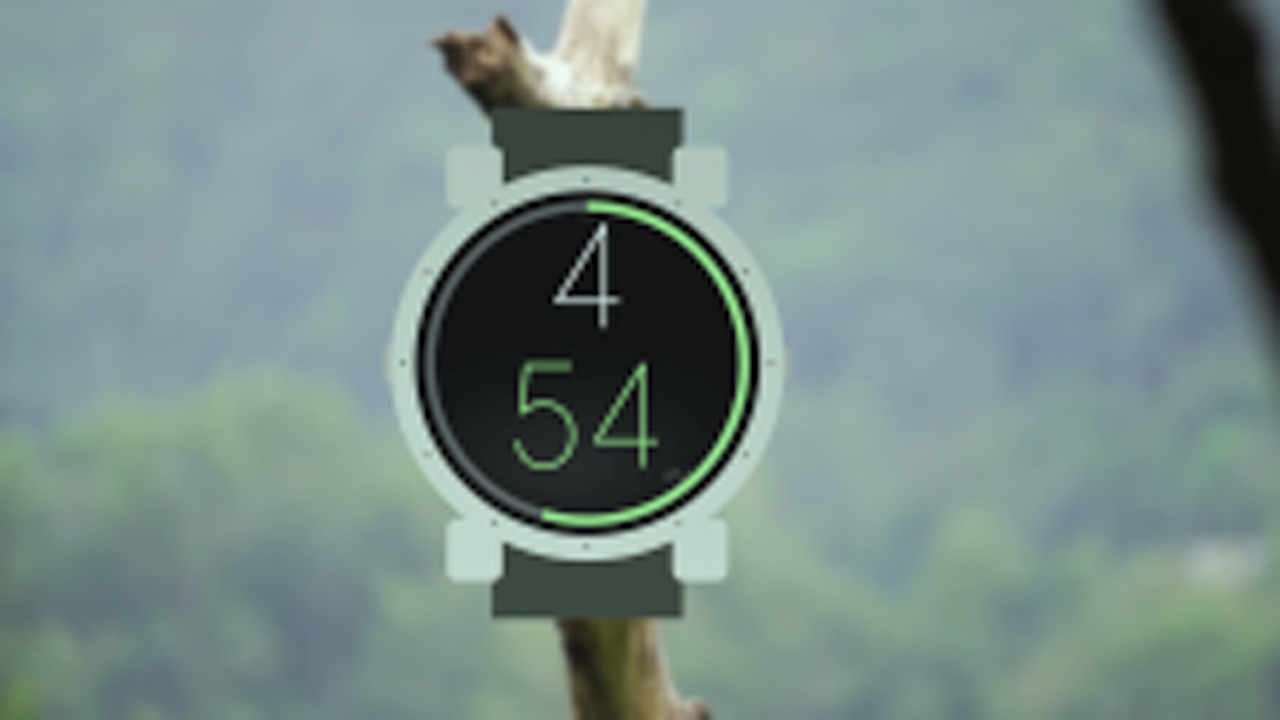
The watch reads **4:54**
